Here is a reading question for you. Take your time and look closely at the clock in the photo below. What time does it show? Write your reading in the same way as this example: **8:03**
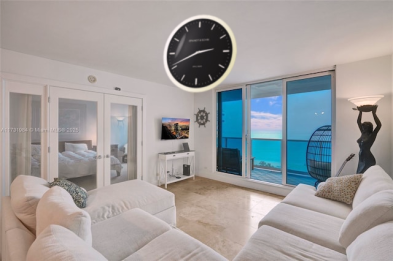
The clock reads **2:41**
